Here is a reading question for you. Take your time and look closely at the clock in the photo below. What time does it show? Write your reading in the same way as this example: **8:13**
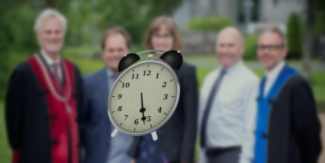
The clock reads **5:27**
